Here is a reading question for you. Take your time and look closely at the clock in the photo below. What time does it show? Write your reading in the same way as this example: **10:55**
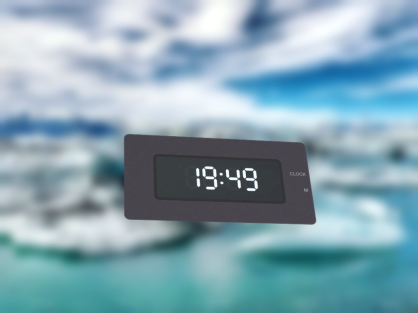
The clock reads **19:49**
